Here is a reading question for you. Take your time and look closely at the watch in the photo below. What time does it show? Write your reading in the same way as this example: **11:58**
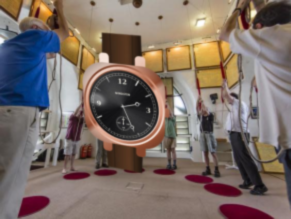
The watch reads **2:26**
